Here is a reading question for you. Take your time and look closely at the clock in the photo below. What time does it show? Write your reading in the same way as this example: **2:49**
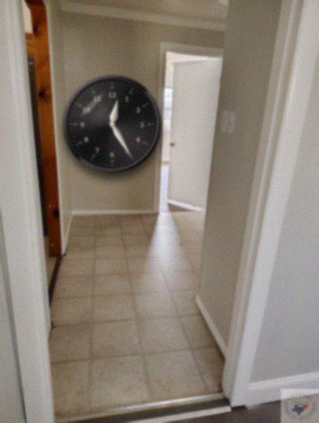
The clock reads **12:25**
